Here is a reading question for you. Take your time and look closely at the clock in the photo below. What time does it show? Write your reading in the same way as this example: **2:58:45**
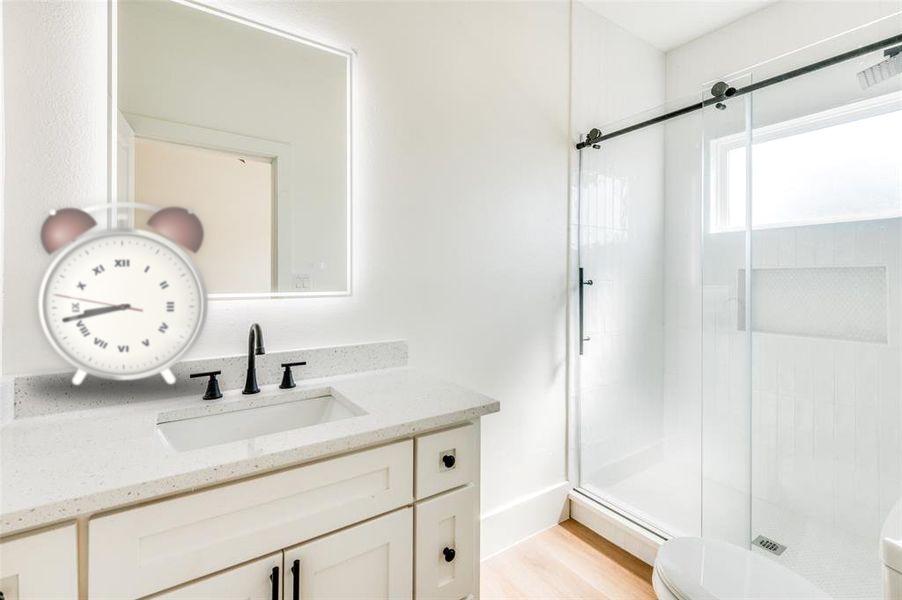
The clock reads **8:42:47**
